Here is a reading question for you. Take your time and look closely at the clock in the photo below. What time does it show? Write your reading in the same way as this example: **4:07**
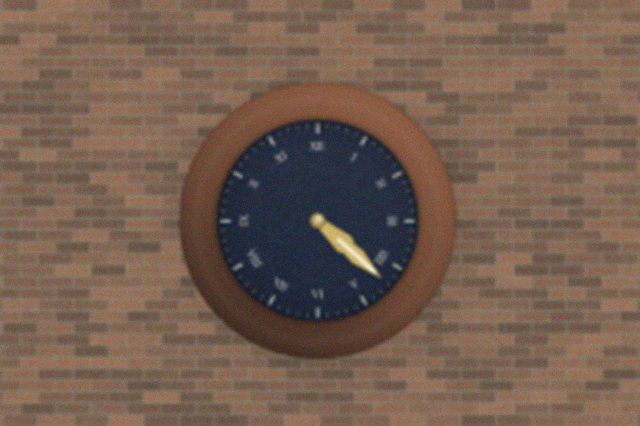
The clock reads **4:22**
